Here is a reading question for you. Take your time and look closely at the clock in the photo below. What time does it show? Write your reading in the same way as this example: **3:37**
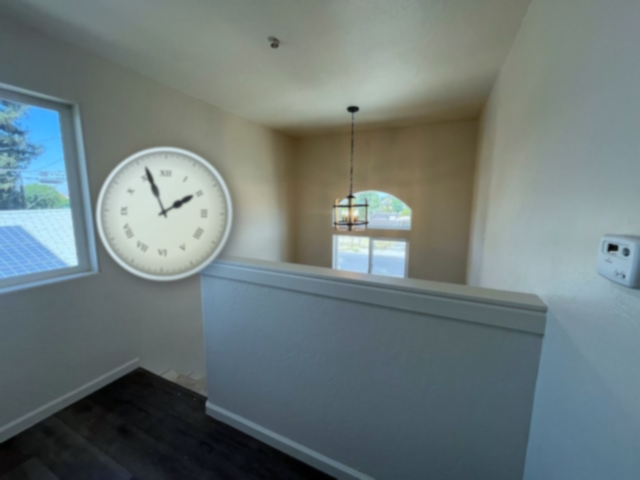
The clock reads **1:56**
